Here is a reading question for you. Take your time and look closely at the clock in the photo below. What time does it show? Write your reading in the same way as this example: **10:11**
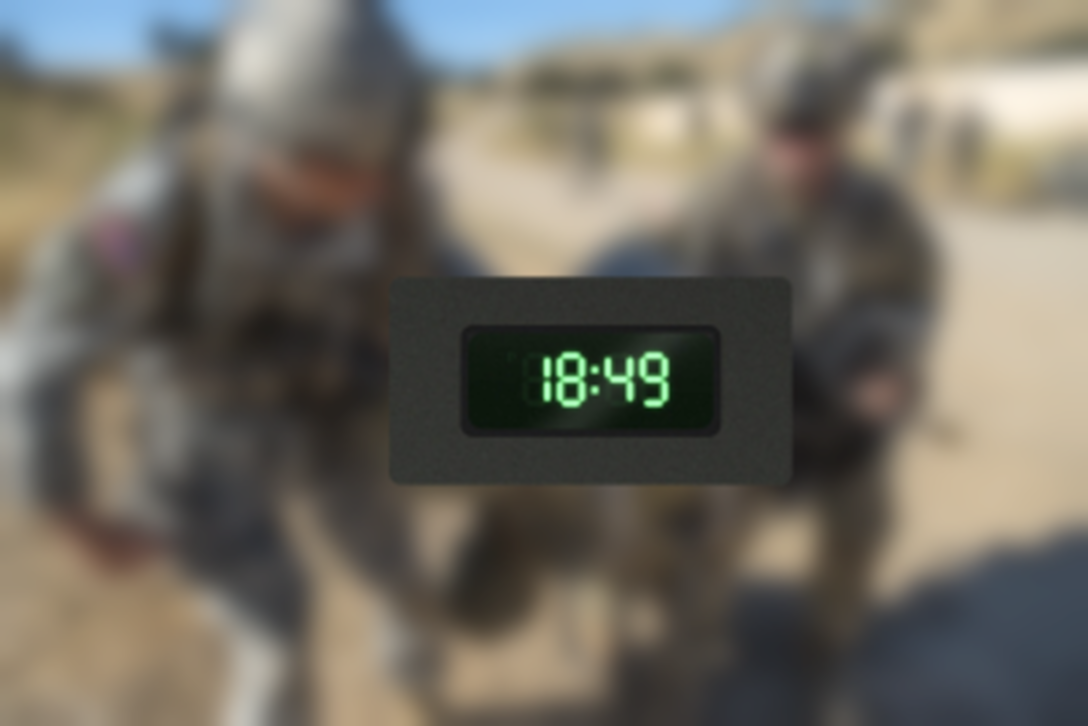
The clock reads **18:49**
